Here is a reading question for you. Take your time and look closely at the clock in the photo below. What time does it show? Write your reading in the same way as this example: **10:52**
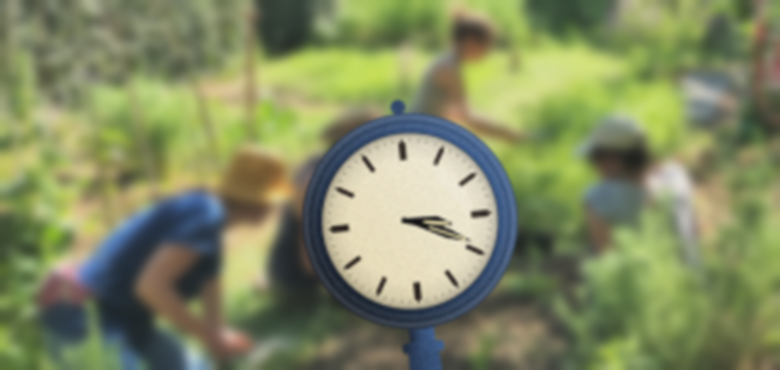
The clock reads **3:19**
